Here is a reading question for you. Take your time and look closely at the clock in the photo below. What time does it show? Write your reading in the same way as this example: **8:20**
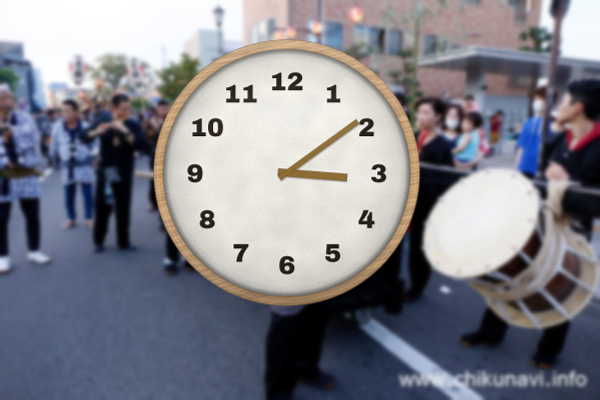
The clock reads **3:09**
